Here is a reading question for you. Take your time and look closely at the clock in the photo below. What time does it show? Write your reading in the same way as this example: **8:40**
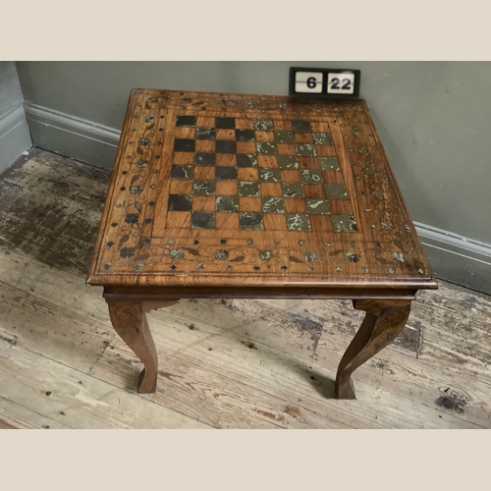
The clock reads **6:22**
